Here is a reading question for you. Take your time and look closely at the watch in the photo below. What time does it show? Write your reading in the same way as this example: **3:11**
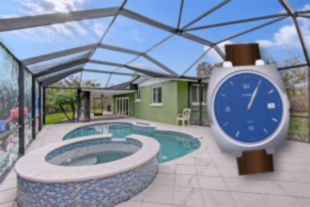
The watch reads **1:05**
